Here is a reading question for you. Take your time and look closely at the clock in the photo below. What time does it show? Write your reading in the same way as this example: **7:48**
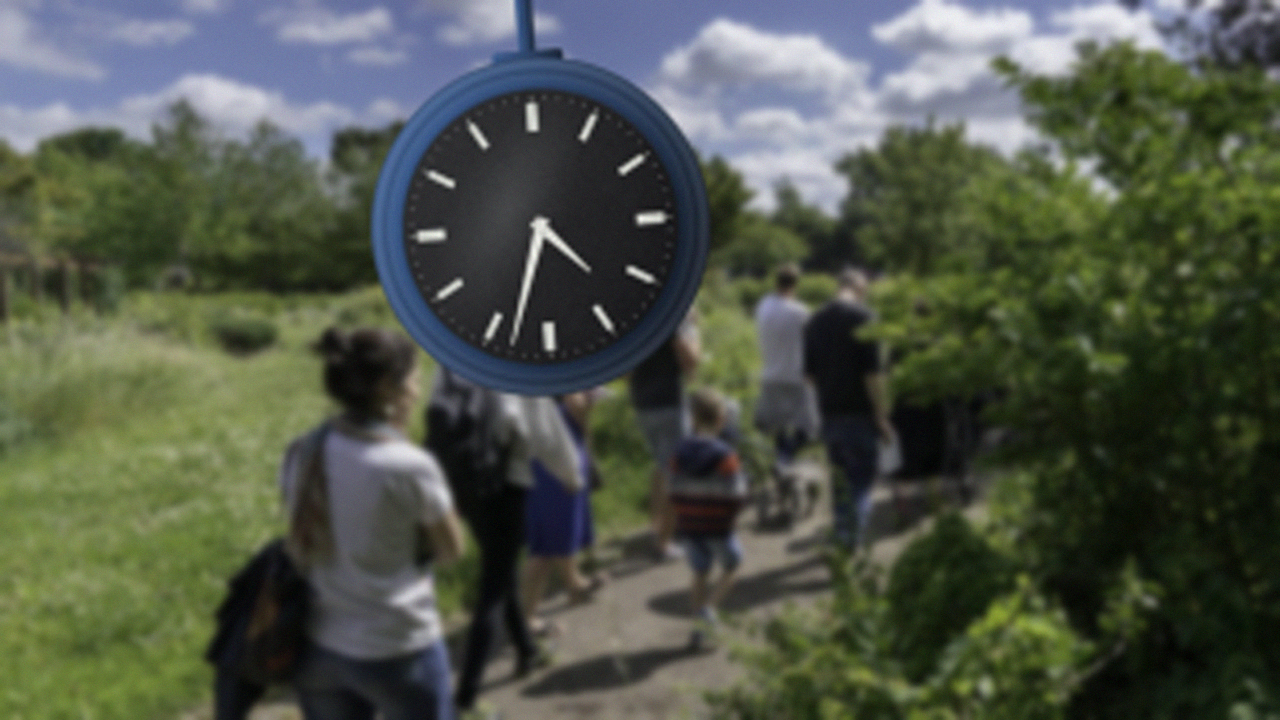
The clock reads **4:33**
